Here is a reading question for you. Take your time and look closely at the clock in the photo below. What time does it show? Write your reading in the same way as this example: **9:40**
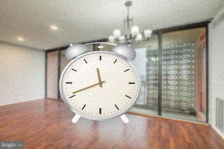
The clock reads **11:41**
